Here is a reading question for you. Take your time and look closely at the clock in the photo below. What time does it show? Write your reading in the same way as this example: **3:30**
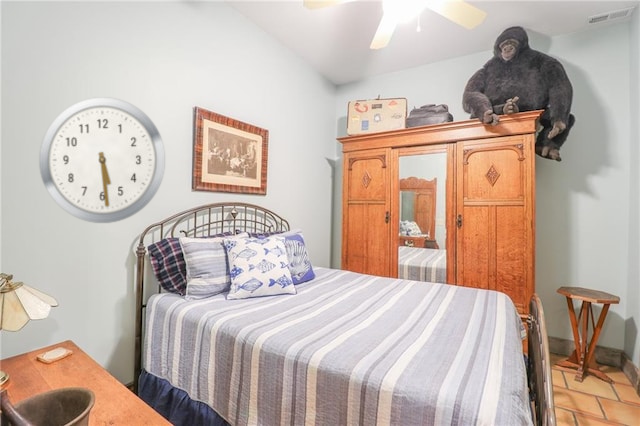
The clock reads **5:29**
